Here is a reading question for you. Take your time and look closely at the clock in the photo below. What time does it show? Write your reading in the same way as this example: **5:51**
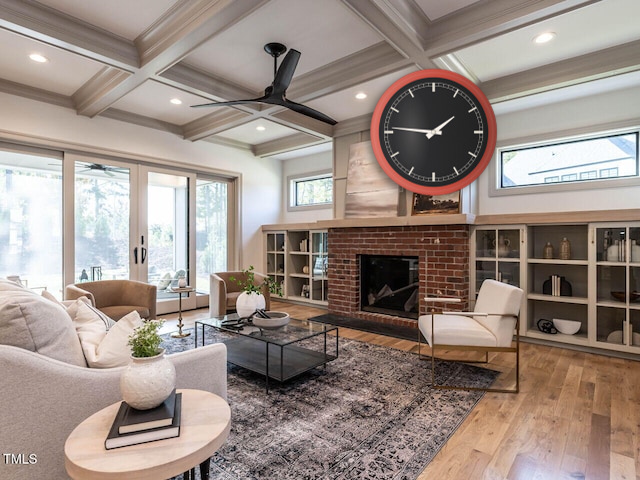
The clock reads **1:46**
